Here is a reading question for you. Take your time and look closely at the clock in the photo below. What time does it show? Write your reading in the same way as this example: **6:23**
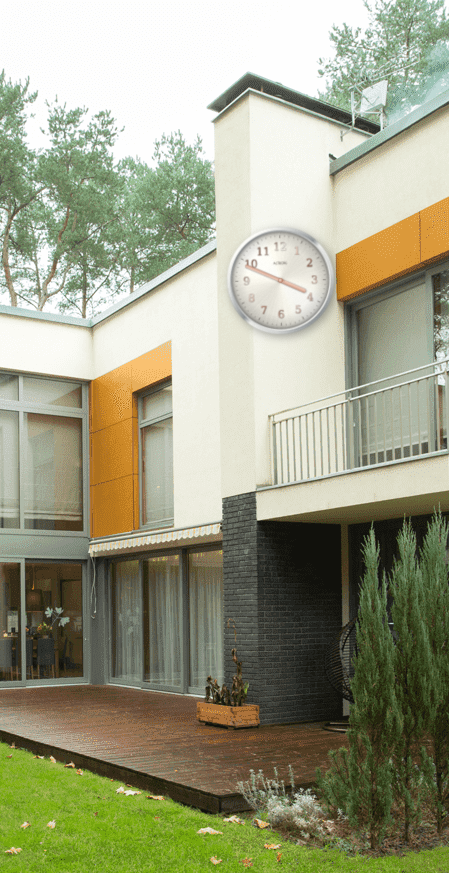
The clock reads **3:49**
